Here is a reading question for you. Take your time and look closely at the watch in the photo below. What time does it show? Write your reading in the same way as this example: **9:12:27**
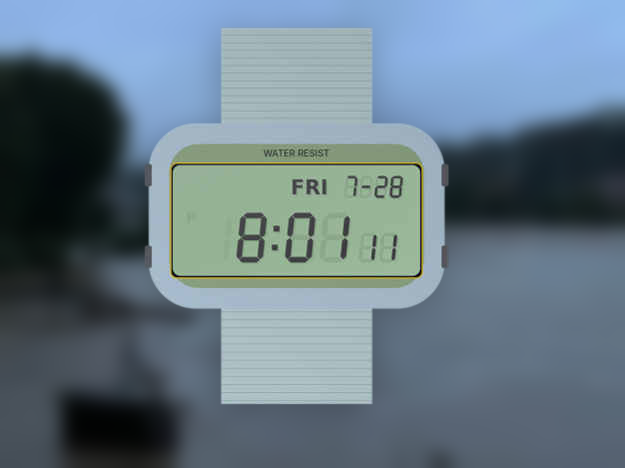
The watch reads **8:01:11**
